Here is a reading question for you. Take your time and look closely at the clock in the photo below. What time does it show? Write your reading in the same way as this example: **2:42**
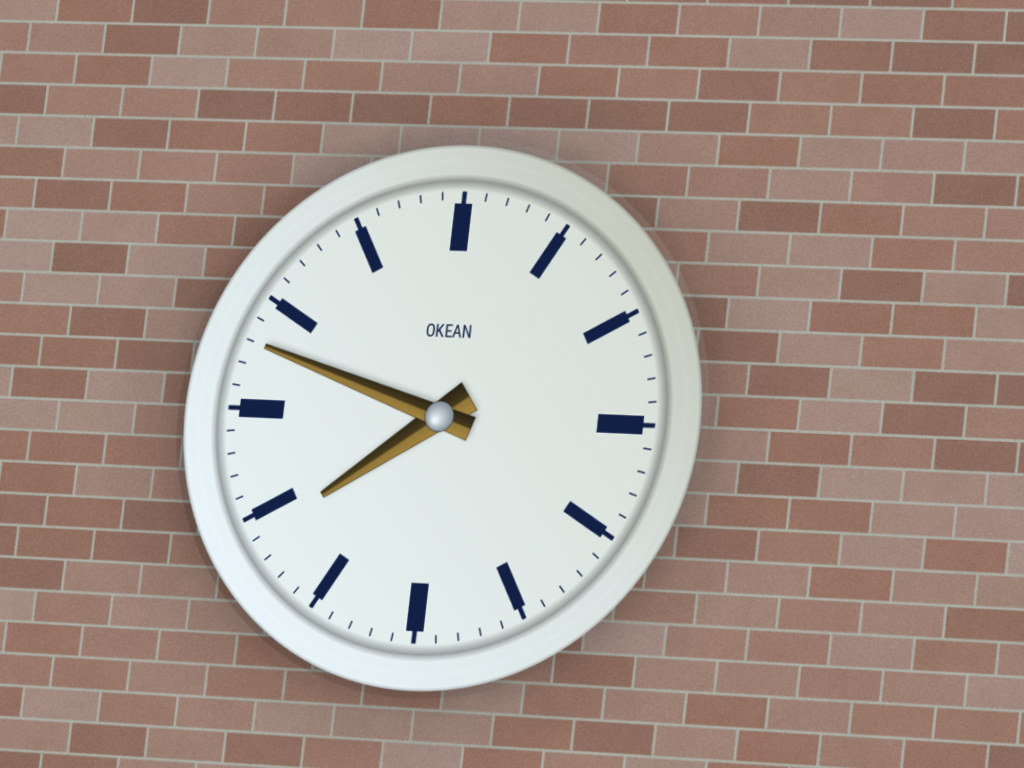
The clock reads **7:48**
